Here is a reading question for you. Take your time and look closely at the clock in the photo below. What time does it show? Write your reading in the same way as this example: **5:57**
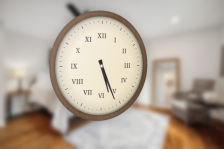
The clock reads **5:26**
